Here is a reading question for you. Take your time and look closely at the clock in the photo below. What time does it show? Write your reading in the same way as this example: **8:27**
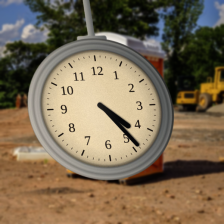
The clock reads **4:24**
